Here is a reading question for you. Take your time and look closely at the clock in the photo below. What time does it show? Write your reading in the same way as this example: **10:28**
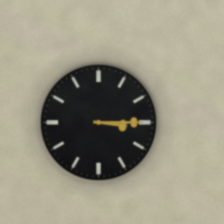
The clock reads **3:15**
